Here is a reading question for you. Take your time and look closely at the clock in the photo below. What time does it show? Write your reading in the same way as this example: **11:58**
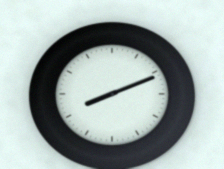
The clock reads **8:11**
